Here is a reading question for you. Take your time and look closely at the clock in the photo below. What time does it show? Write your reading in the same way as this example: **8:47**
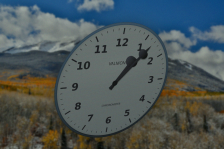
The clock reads **1:07**
